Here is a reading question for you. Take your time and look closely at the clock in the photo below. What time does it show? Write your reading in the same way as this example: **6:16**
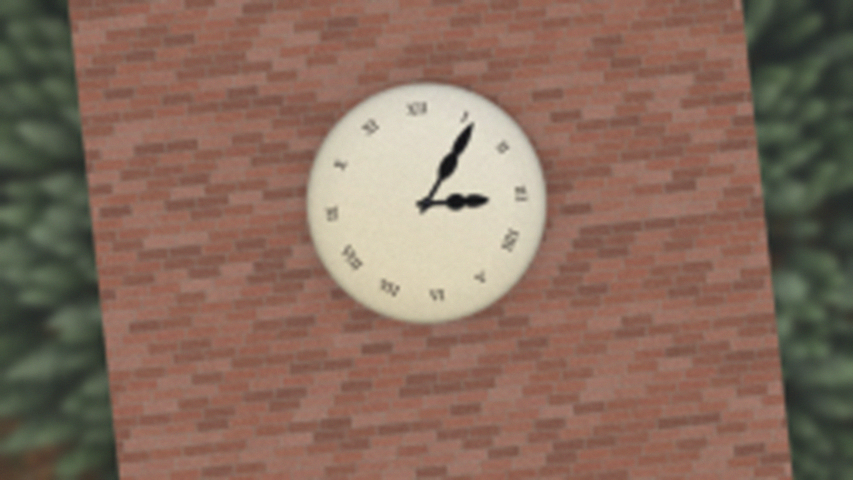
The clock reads **3:06**
